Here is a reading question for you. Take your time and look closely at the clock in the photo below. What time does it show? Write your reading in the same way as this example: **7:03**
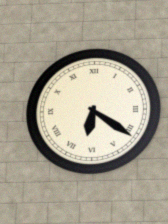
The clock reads **6:21**
